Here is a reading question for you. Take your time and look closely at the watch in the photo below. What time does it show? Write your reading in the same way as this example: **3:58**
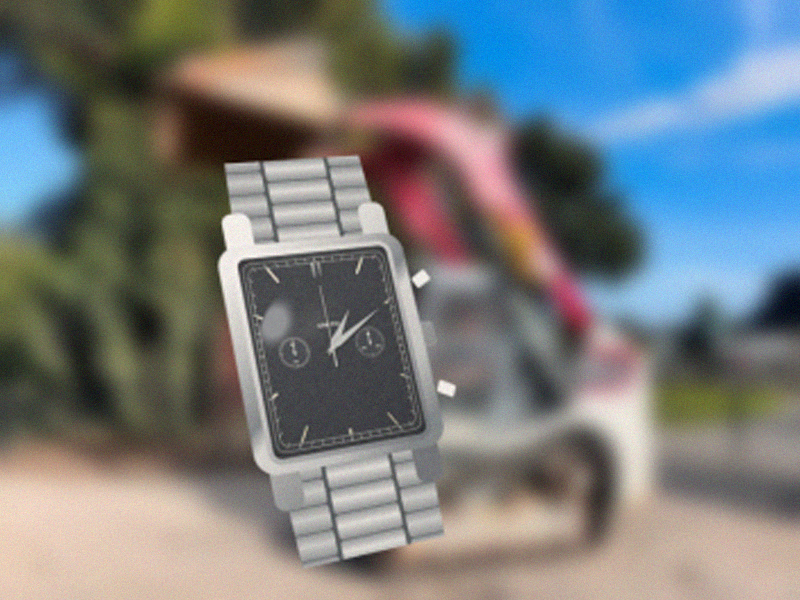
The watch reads **1:10**
